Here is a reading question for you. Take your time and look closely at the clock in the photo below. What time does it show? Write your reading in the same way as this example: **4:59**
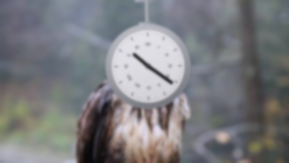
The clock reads **10:21**
